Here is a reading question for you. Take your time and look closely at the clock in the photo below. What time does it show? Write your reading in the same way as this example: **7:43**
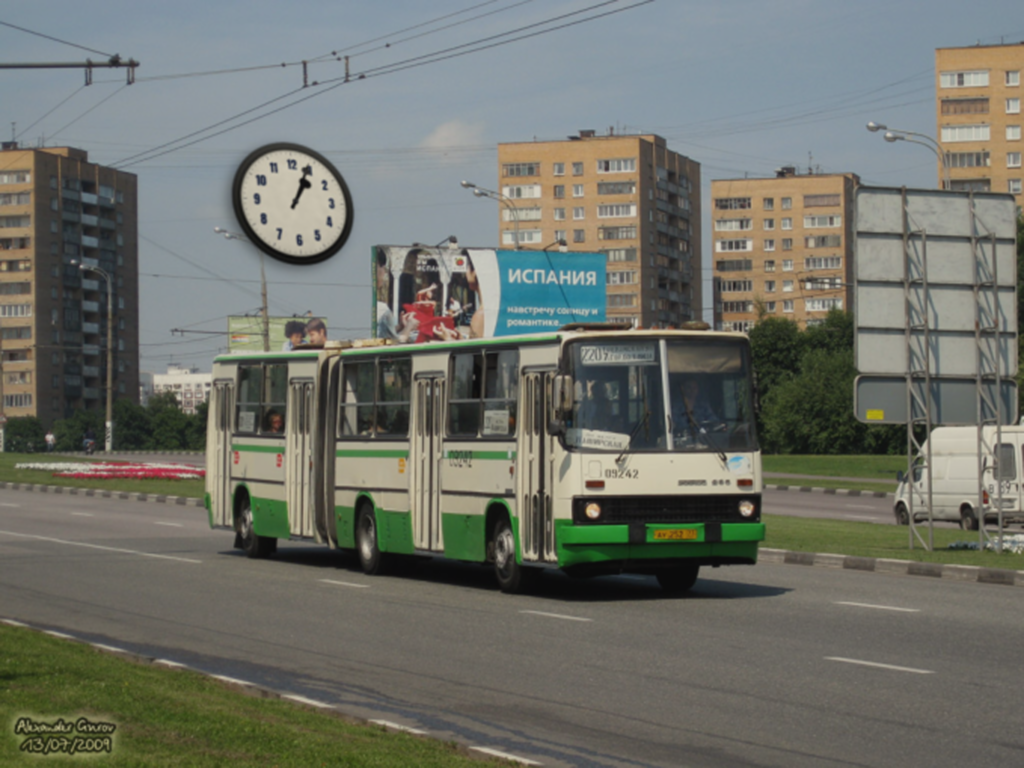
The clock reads **1:04**
